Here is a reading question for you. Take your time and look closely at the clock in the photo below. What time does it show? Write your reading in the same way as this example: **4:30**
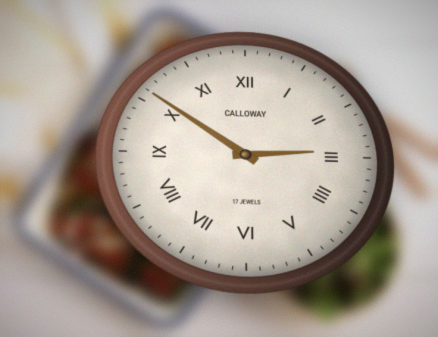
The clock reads **2:51**
